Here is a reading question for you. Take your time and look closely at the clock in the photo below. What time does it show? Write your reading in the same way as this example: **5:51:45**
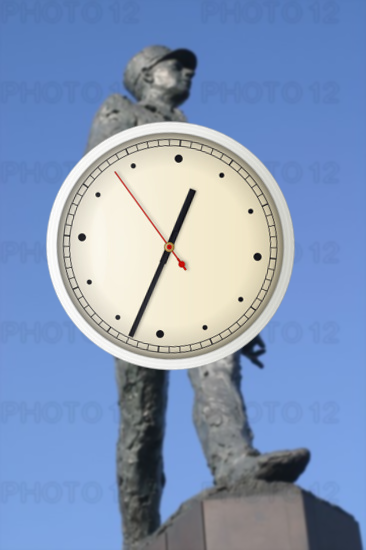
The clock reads **12:32:53**
